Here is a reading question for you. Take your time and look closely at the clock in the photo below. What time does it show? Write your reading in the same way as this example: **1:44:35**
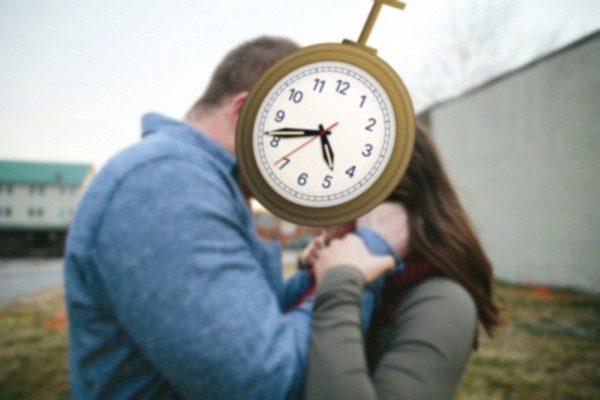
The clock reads **4:41:36**
